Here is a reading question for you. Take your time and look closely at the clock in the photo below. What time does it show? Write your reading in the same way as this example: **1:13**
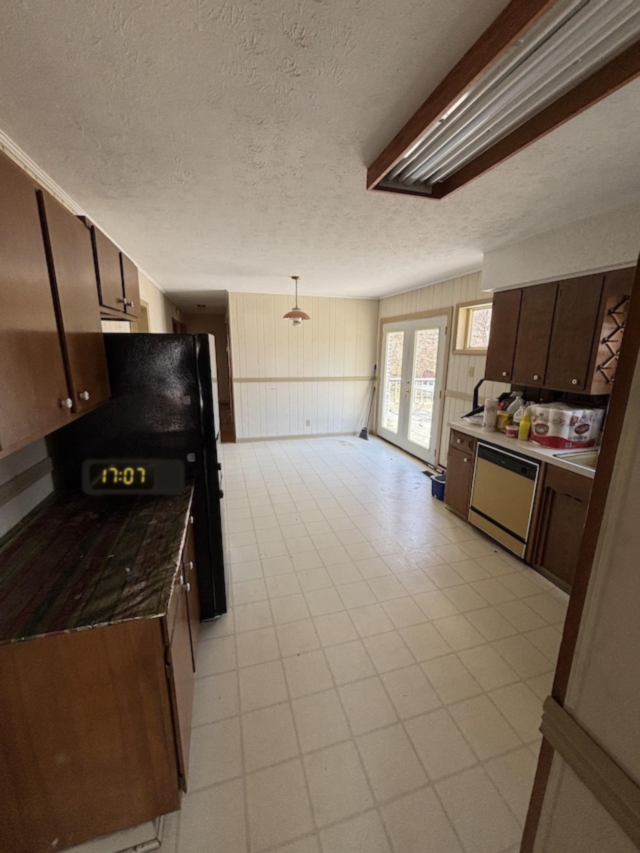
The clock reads **17:07**
